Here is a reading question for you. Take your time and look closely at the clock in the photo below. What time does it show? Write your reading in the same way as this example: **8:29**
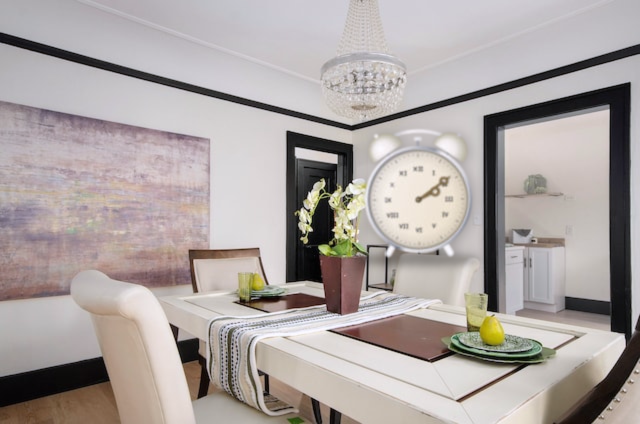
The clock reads **2:09**
